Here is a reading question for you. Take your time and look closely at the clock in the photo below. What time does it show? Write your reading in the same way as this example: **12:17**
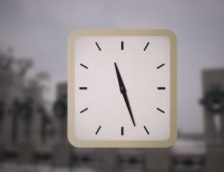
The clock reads **11:27**
